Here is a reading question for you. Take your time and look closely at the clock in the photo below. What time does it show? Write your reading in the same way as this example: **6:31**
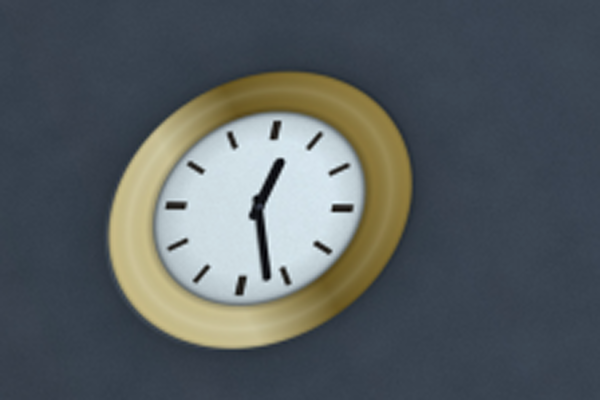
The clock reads **12:27**
